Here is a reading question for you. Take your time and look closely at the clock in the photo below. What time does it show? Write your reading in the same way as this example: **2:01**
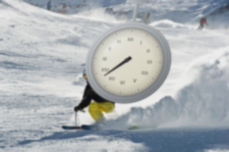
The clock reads **7:38**
